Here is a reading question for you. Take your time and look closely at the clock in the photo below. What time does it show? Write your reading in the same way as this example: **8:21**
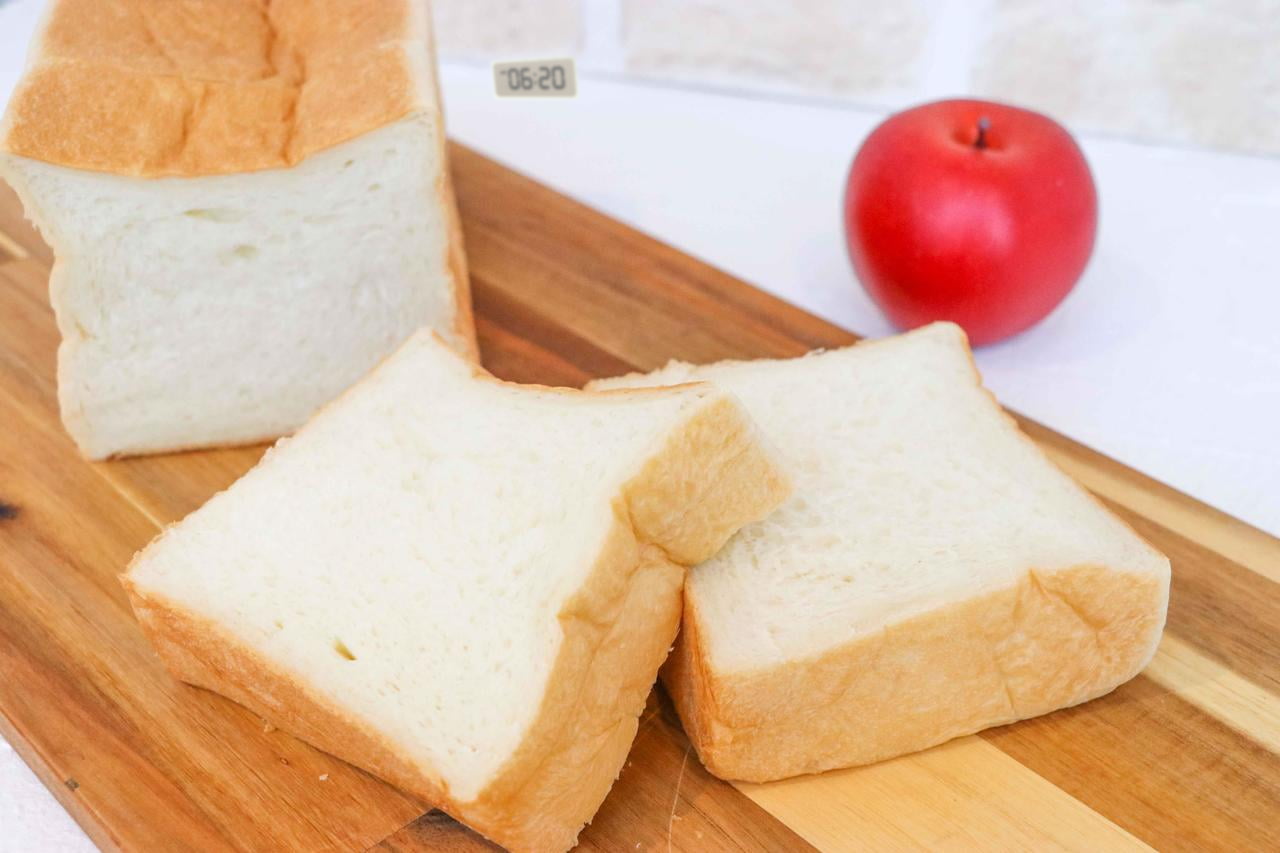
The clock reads **6:20**
